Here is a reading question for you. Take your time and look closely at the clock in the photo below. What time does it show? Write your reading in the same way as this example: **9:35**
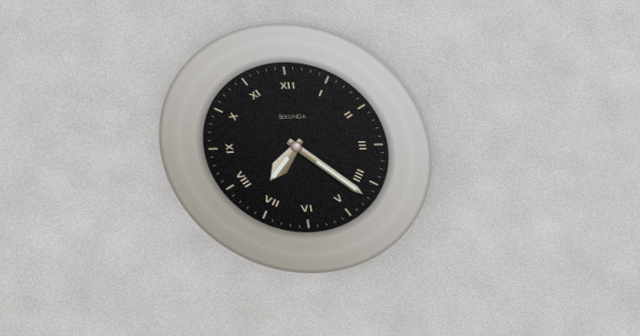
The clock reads **7:22**
